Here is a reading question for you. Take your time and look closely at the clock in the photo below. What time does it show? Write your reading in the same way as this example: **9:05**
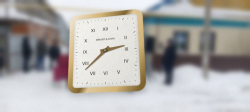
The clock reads **2:38**
